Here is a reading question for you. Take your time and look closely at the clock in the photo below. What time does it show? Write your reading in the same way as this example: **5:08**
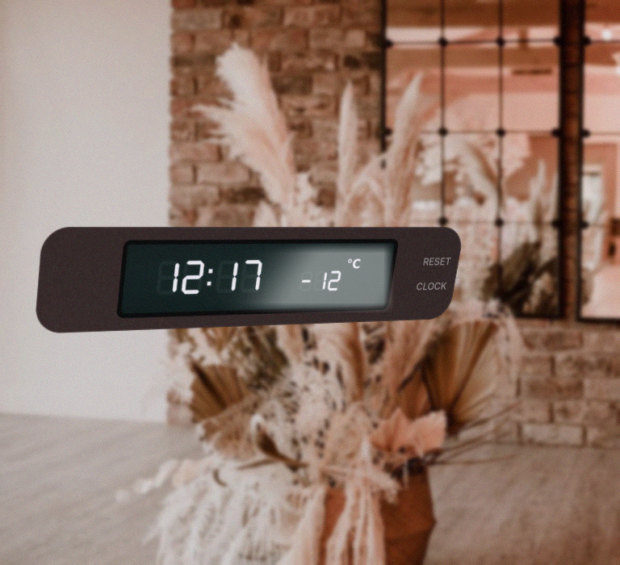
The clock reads **12:17**
